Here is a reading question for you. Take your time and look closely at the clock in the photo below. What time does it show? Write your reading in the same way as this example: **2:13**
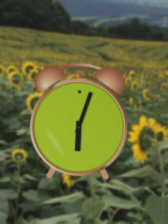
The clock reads **6:03**
